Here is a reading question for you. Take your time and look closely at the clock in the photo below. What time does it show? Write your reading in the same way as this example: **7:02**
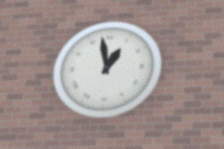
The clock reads **12:58**
